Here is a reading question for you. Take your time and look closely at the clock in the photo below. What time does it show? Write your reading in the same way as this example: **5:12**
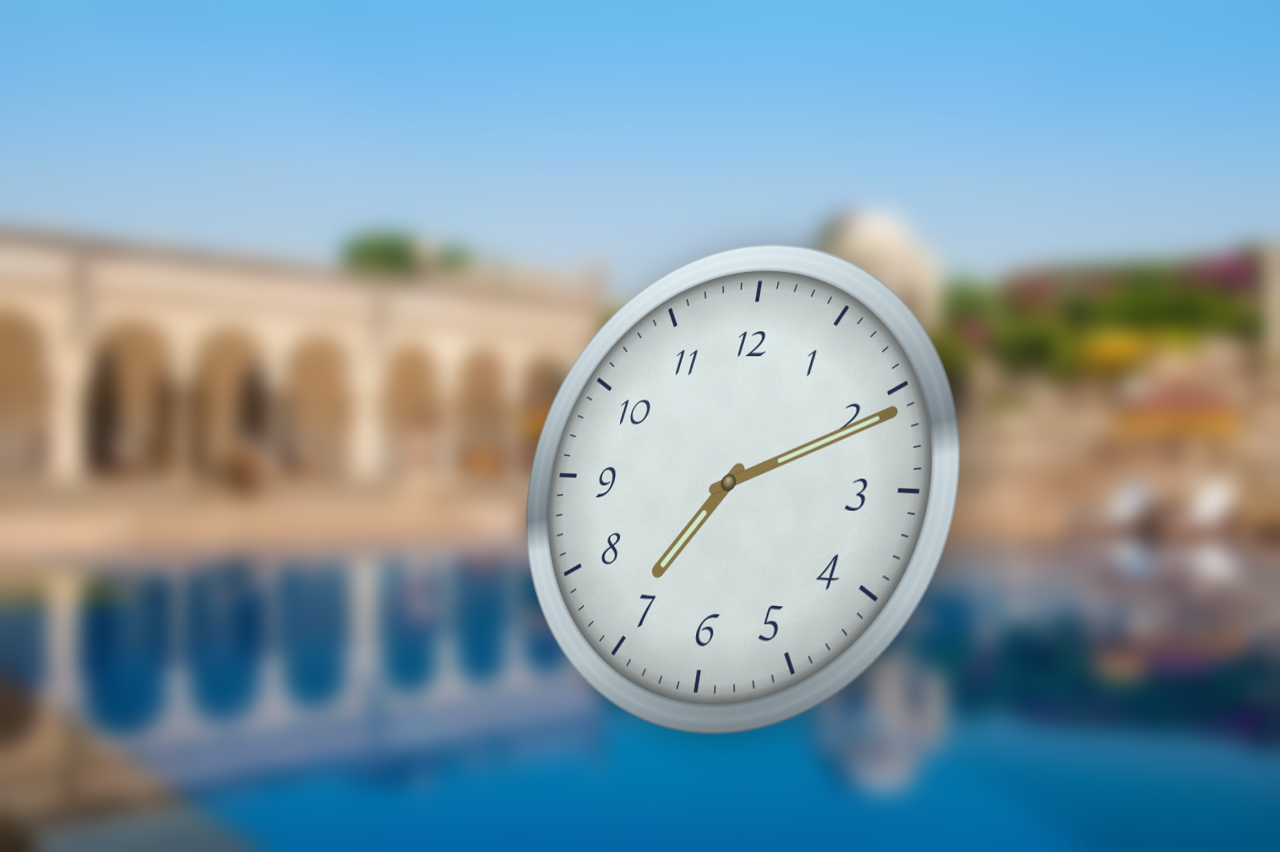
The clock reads **7:11**
